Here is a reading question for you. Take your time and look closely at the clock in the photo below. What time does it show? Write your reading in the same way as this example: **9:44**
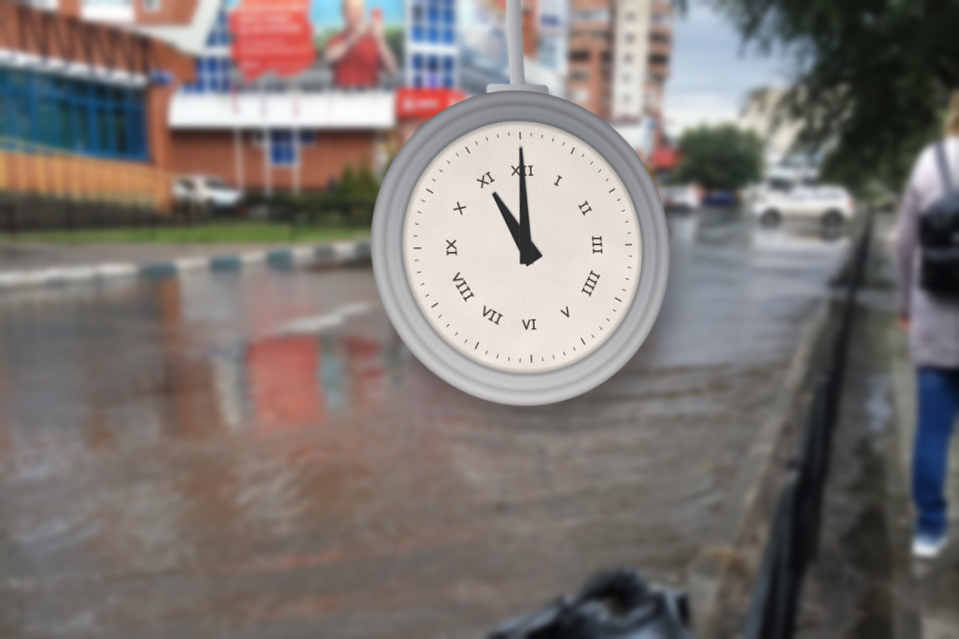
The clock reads **11:00**
